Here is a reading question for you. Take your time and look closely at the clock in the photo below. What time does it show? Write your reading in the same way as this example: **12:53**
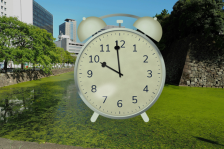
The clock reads **9:59**
